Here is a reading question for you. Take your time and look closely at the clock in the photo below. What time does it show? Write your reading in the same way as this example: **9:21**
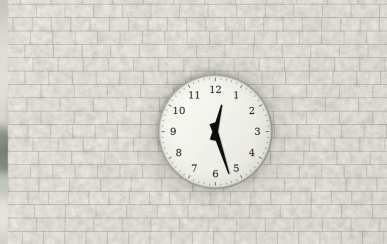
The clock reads **12:27**
